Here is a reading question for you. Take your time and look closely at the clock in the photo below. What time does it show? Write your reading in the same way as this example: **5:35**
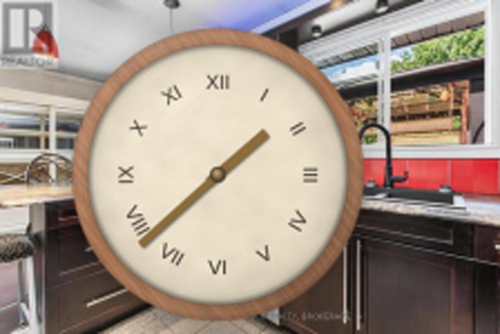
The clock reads **1:38**
